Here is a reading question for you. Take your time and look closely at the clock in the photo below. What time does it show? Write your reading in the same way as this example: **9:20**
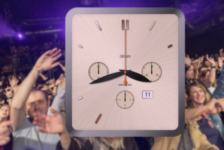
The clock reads **3:42**
